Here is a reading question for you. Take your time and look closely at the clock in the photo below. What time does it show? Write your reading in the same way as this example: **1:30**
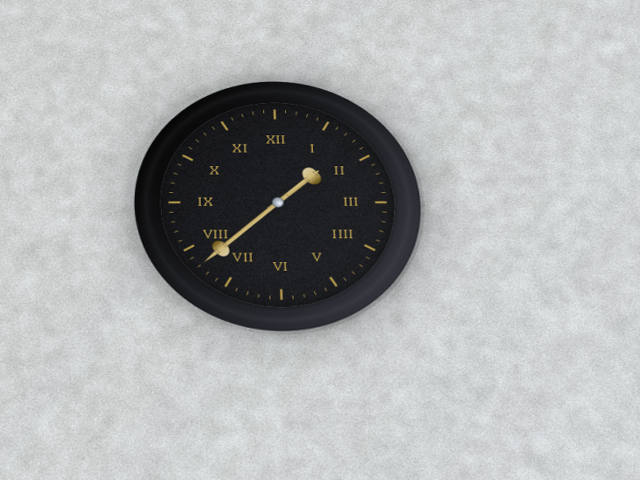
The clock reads **1:38**
